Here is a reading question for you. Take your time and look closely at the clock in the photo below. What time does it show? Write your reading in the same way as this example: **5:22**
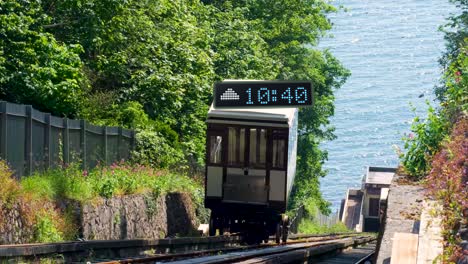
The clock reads **10:40**
